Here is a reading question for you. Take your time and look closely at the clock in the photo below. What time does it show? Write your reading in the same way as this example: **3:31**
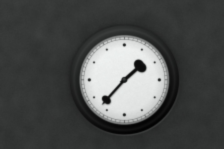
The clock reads **1:37**
